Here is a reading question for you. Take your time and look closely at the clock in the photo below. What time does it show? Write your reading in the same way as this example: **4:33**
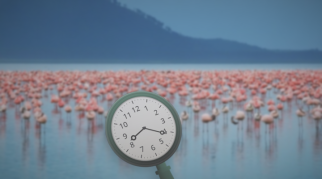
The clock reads **8:21**
